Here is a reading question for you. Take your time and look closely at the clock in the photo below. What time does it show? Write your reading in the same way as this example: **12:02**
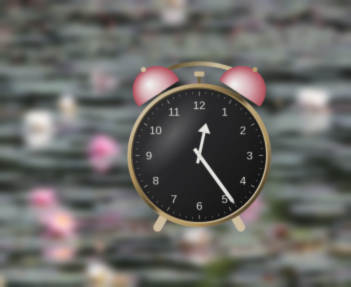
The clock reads **12:24**
